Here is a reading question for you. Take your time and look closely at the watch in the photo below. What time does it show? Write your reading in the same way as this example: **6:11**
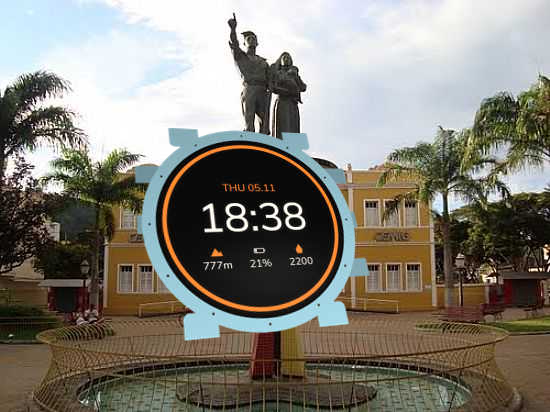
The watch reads **18:38**
